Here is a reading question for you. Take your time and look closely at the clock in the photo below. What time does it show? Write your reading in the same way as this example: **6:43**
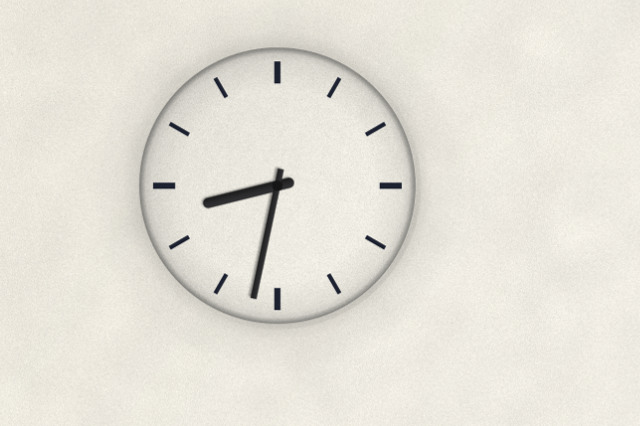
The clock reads **8:32**
